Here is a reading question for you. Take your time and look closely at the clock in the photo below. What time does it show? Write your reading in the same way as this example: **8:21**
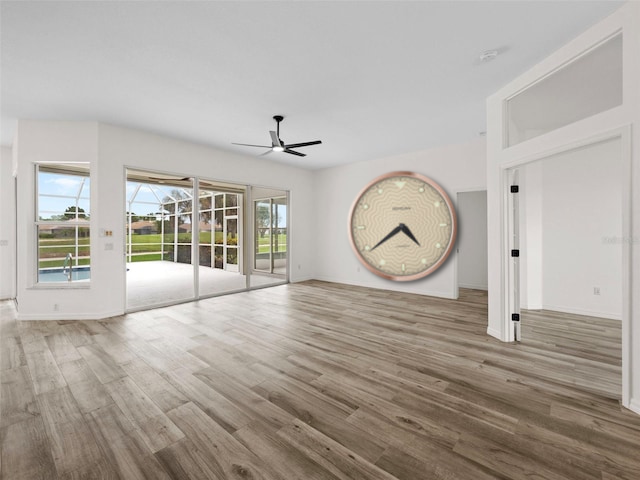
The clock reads **4:39**
